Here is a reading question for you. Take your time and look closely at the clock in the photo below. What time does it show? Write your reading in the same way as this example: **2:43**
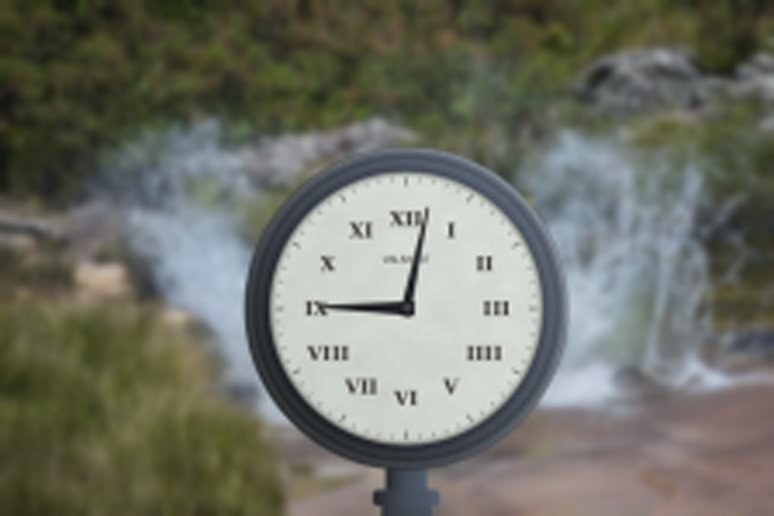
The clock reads **9:02**
